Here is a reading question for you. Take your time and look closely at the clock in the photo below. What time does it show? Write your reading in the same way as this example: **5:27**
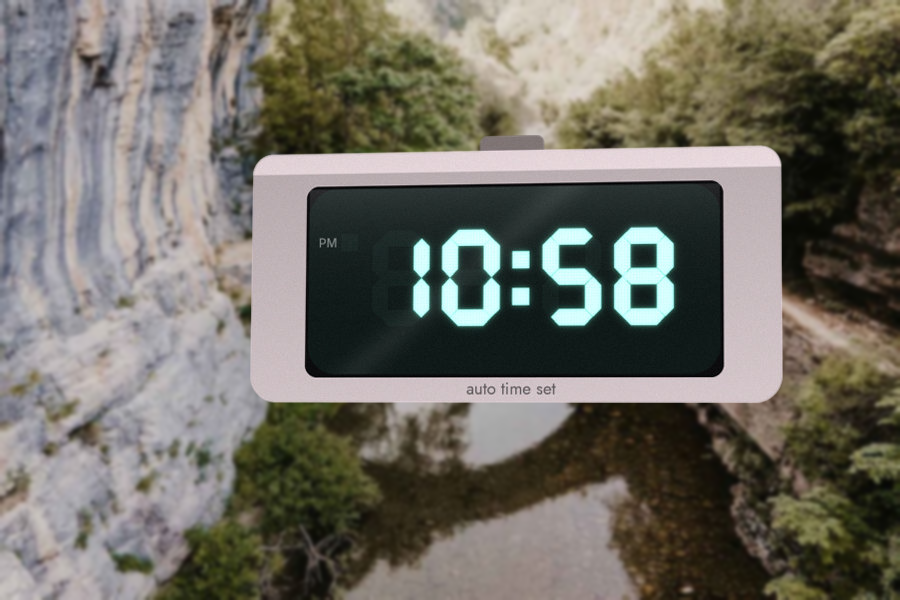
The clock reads **10:58**
